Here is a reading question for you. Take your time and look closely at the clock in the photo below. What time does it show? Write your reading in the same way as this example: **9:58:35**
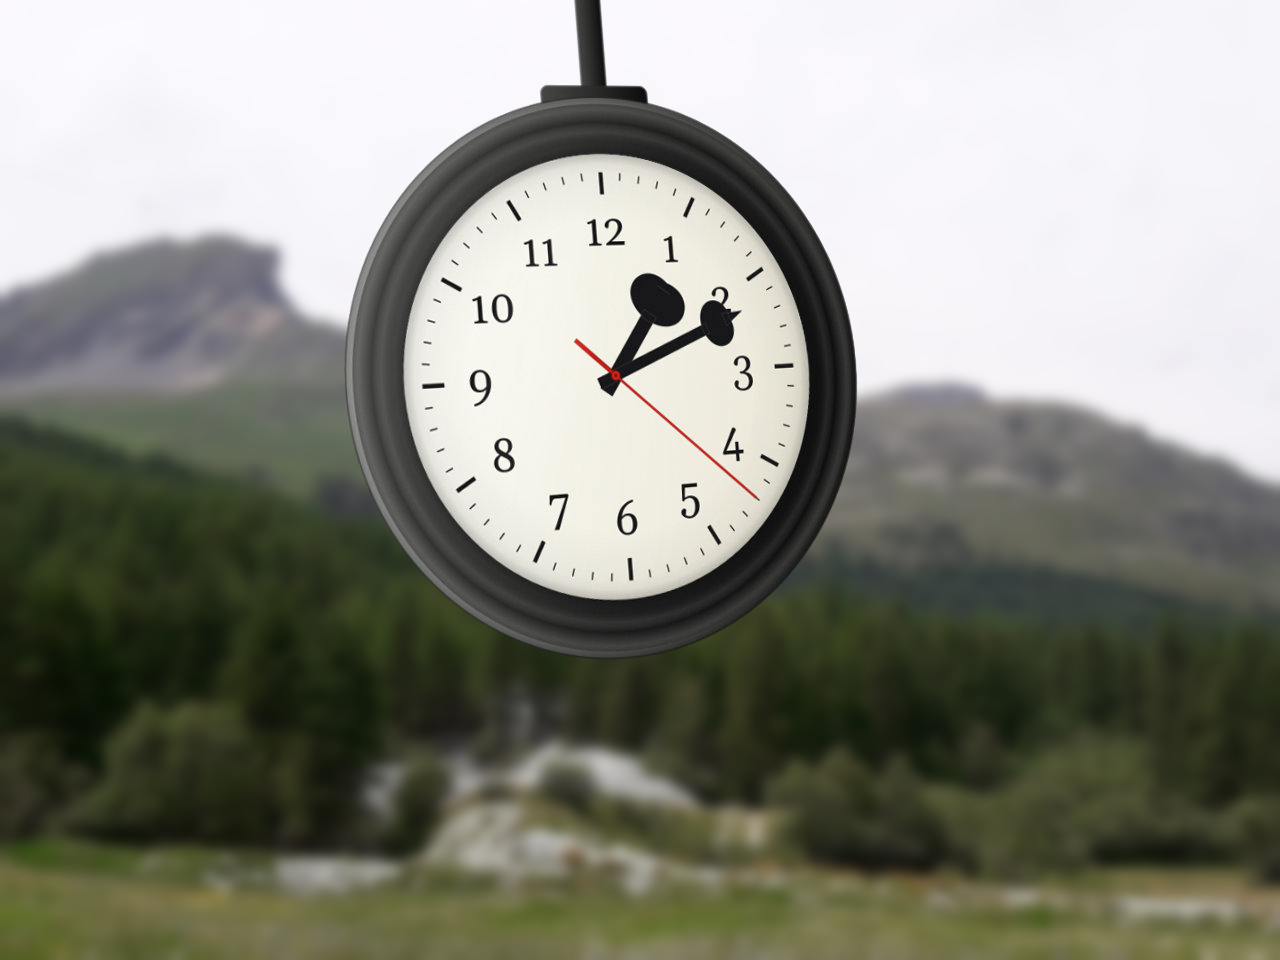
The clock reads **1:11:22**
